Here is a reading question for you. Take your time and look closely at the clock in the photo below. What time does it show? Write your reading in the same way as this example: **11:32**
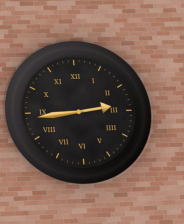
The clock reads **2:44**
